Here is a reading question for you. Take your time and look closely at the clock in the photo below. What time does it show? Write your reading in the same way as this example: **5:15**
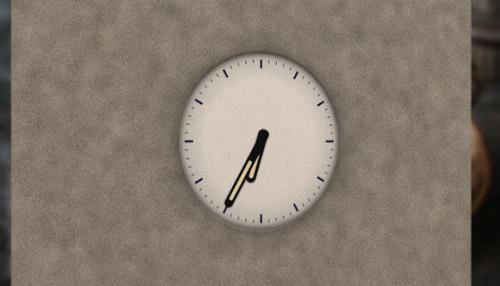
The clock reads **6:35**
